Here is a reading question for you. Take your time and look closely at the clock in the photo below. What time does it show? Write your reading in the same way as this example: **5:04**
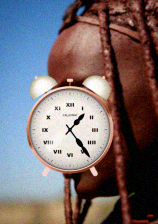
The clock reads **1:24**
